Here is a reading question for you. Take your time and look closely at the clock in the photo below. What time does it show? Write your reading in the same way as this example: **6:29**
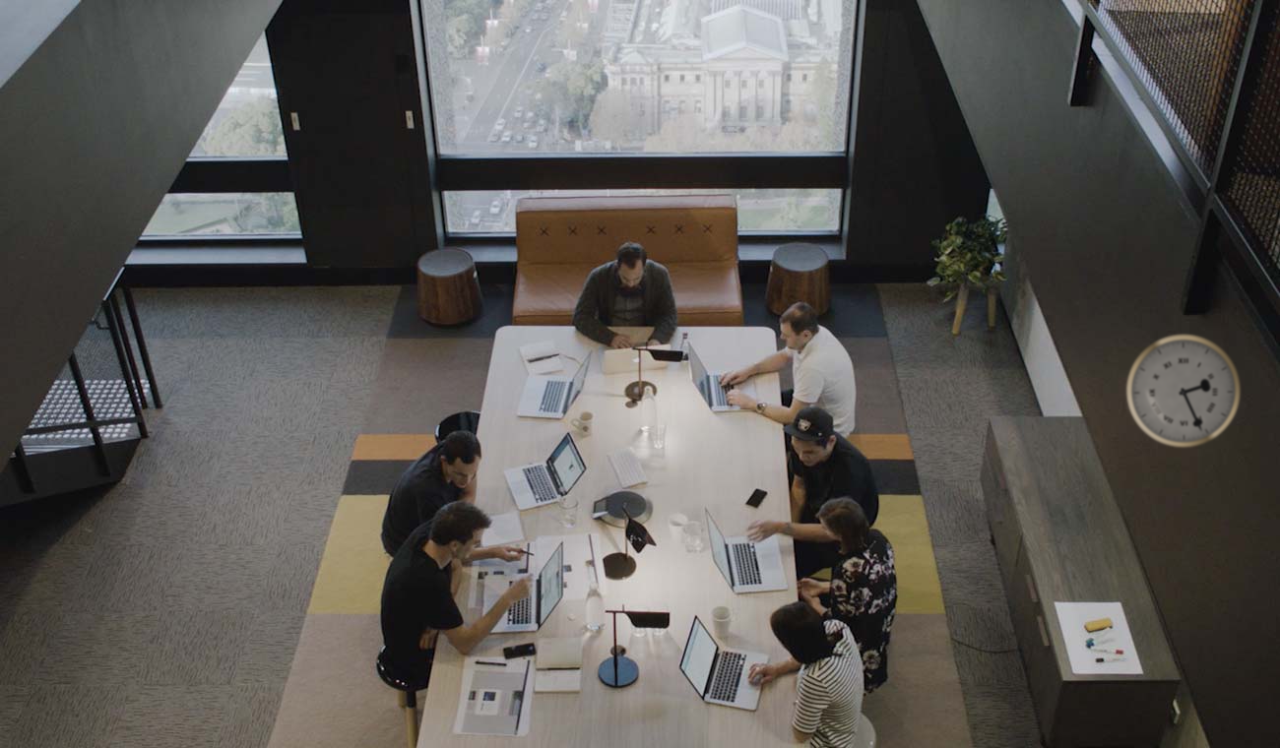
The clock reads **2:26**
